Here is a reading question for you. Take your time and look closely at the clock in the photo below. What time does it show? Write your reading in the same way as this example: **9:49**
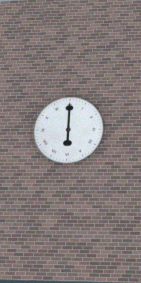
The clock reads **6:00**
